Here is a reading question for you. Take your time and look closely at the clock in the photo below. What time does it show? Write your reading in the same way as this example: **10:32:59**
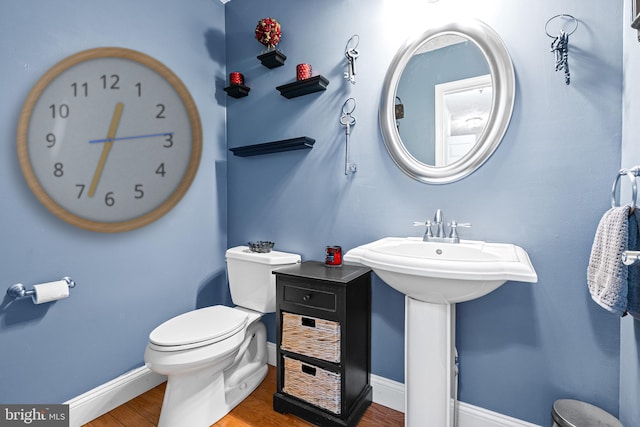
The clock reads **12:33:14**
